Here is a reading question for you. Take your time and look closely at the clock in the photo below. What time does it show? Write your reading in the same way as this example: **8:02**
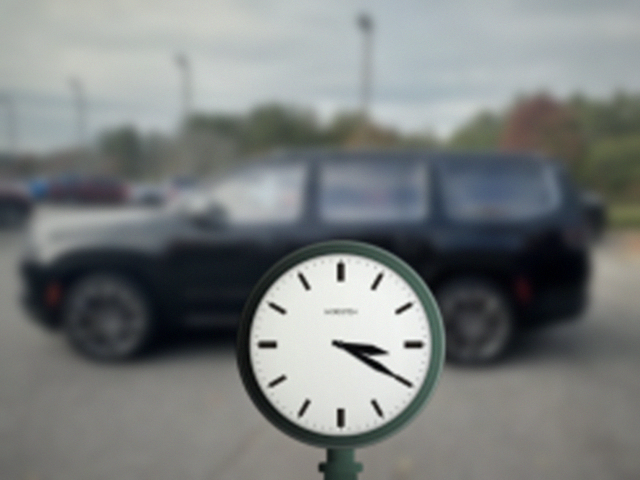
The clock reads **3:20**
